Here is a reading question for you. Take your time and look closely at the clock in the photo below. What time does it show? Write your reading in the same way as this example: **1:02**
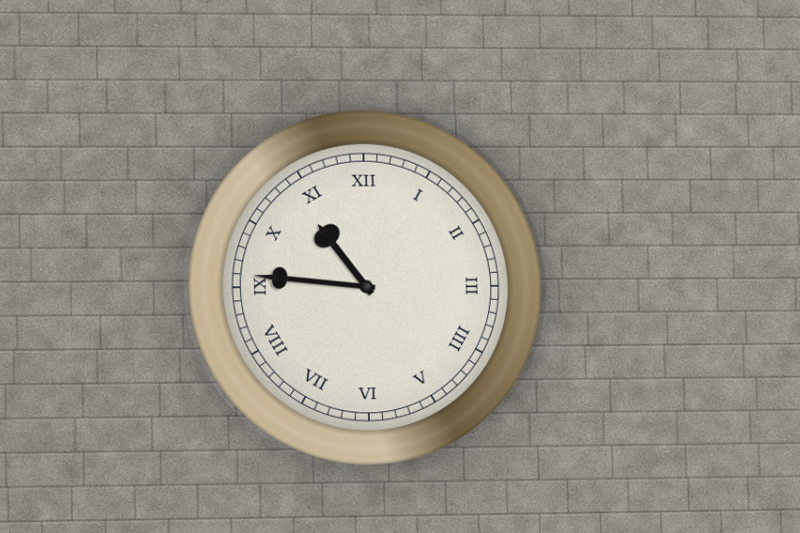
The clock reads **10:46**
